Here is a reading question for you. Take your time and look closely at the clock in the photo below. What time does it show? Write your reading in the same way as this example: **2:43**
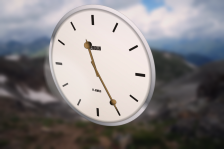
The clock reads **11:25**
